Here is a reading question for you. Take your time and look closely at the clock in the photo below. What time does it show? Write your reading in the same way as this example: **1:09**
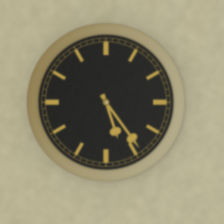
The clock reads **5:24**
